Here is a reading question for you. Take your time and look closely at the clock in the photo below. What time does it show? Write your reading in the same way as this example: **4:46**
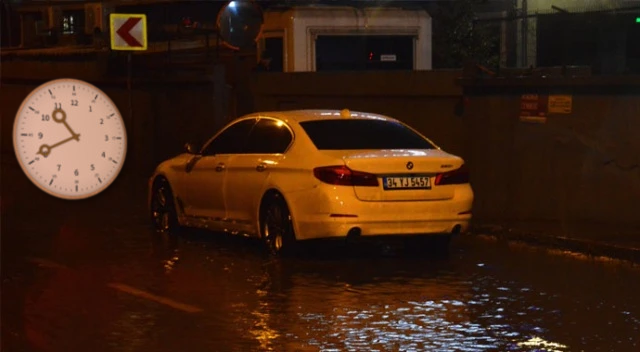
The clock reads **10:41**
